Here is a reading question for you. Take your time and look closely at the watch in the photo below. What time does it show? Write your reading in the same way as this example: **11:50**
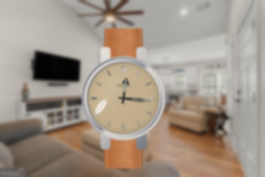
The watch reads **12:16**
